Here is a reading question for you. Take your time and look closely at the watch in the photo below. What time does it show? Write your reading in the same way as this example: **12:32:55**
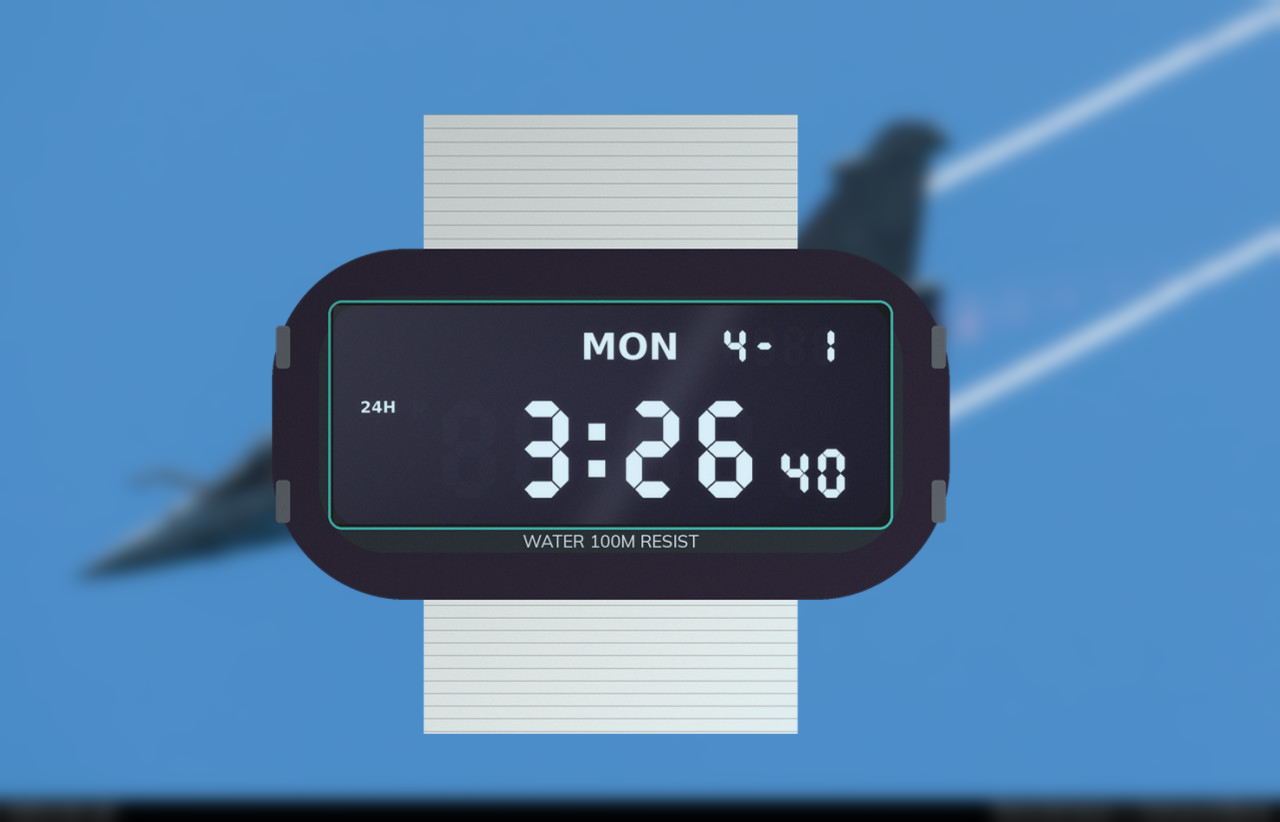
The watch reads **3:26:40**
